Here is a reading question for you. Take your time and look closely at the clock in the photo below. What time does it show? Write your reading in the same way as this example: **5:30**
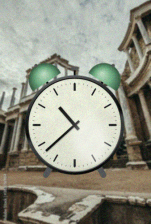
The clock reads **10:38**
